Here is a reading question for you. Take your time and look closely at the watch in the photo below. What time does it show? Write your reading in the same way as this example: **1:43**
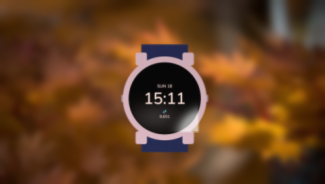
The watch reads **15:11**
